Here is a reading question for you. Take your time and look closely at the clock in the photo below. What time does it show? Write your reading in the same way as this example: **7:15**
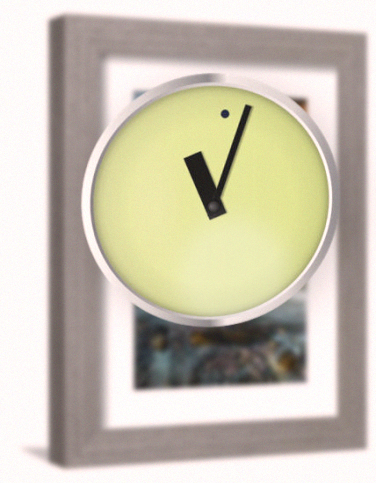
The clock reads **11:02**
